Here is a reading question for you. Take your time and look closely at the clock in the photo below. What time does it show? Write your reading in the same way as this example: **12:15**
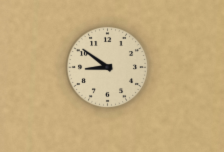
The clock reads **8:51**
